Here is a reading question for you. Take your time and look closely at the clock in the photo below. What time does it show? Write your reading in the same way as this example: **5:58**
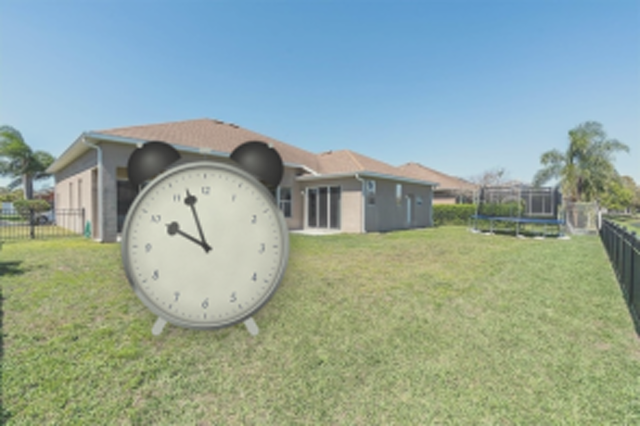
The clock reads **9:57**
